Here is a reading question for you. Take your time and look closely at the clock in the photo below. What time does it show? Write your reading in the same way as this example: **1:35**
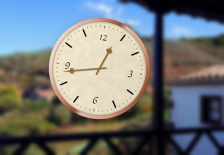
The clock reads **12:43**
